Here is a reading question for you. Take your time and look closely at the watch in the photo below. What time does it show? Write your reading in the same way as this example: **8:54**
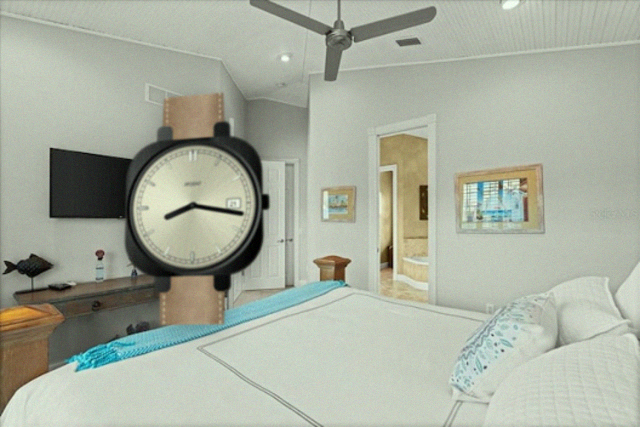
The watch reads **8:17**
